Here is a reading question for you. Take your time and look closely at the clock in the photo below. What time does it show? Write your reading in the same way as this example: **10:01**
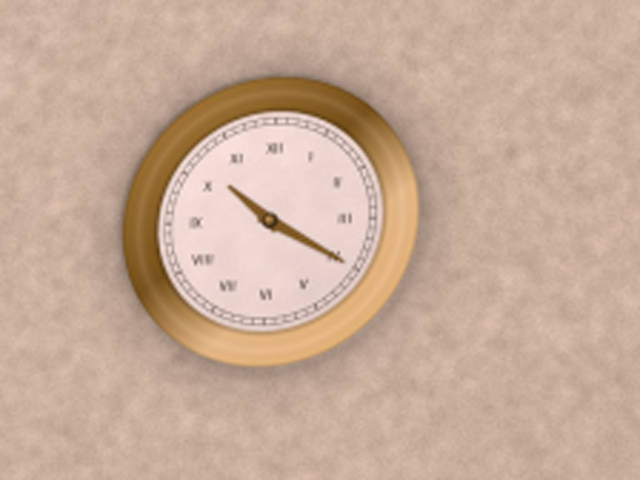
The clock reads **10:20**
